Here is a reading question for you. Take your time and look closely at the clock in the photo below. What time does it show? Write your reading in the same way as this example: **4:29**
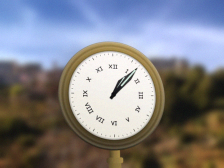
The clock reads **1:07**
